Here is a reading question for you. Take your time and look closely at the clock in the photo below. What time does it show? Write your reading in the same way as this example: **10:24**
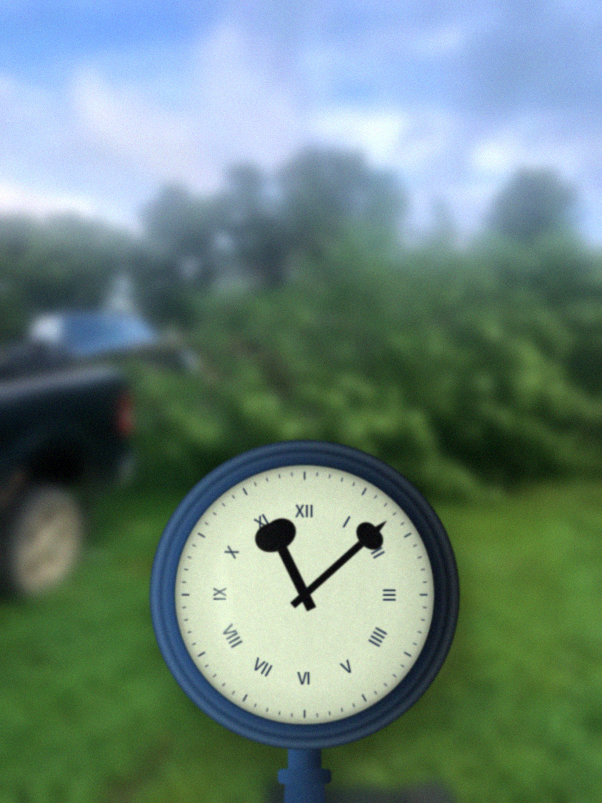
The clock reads **11:08**
